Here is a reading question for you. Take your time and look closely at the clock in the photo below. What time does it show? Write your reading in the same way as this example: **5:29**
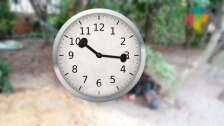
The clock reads **10:16**
